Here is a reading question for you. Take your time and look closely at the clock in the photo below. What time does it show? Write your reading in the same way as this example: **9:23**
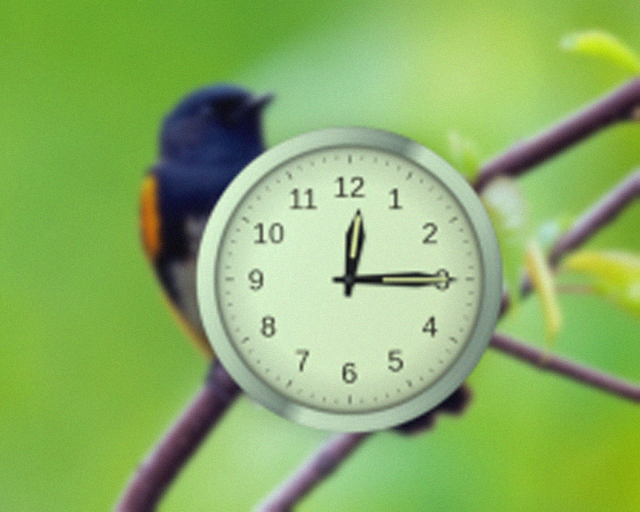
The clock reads **12:15**
